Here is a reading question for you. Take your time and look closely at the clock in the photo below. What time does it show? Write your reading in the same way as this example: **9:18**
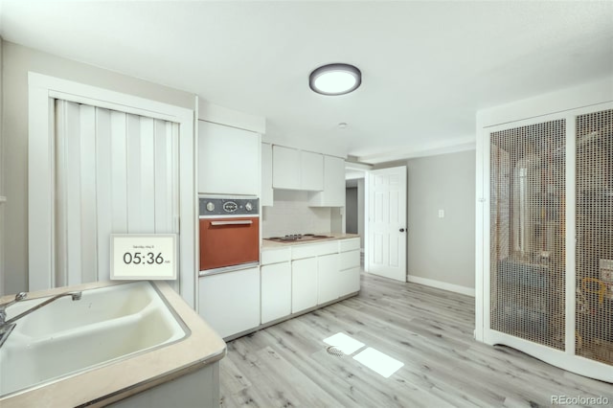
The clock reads **5:36**
